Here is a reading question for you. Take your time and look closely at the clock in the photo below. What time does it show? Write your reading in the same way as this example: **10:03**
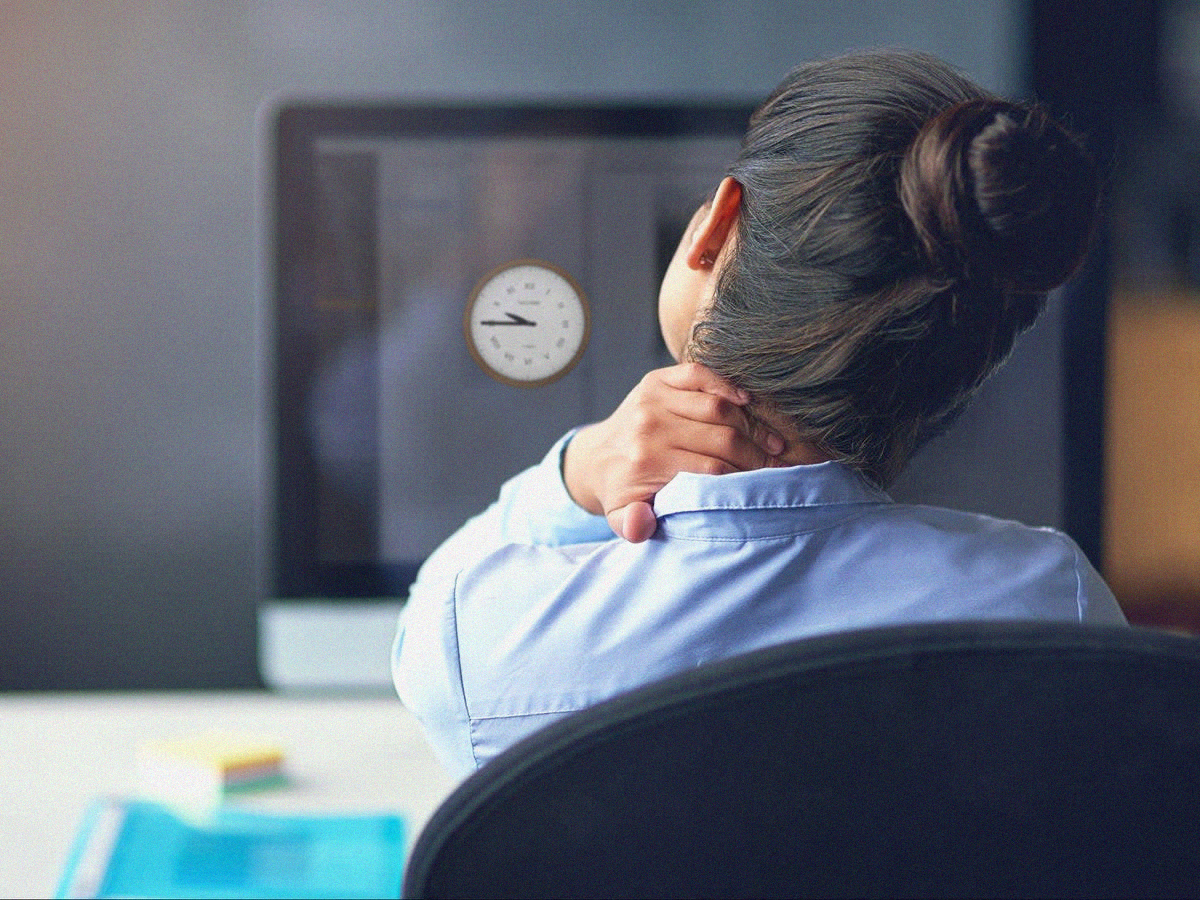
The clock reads **9:45**
